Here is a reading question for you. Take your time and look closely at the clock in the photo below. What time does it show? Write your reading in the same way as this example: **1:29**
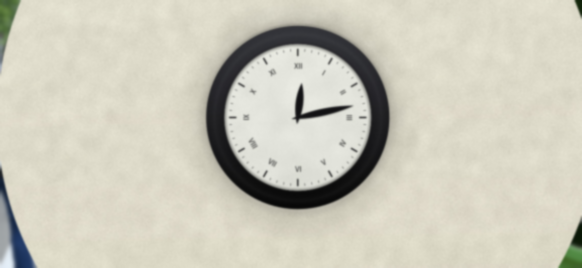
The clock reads **12:13**
